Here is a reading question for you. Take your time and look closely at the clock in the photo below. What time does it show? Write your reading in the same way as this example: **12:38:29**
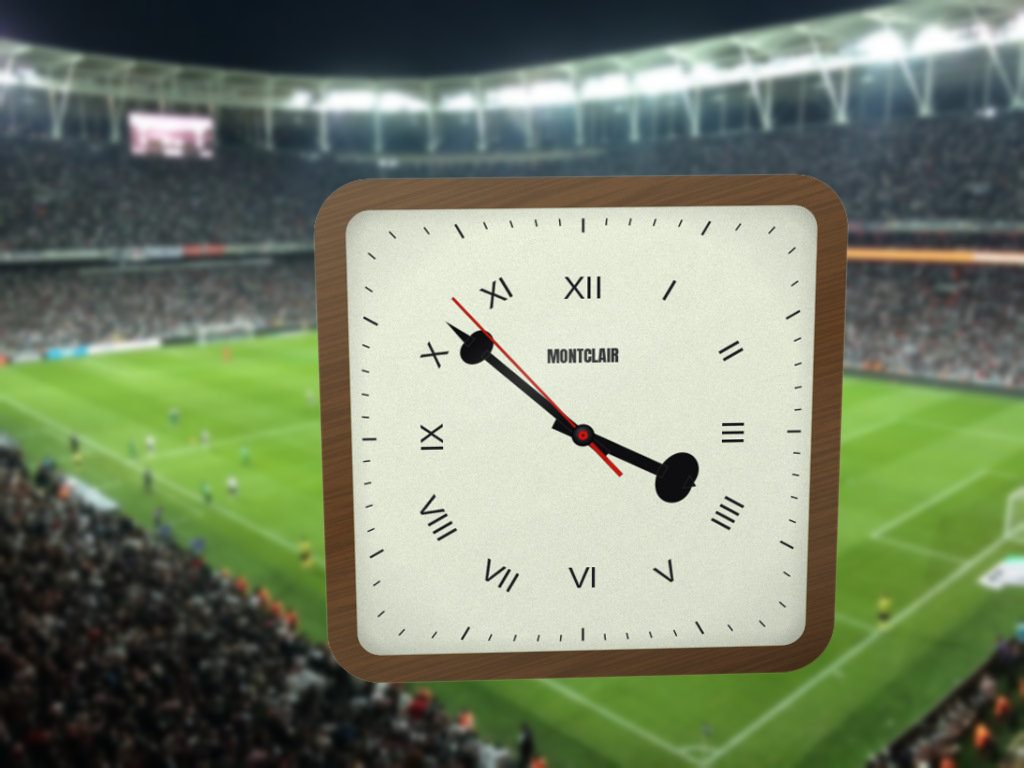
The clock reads **3:51:53**
